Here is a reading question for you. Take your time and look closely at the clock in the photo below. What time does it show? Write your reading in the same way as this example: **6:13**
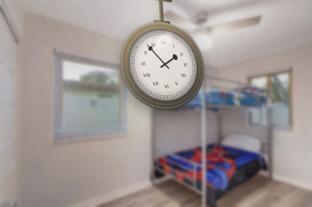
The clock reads **1:53**
